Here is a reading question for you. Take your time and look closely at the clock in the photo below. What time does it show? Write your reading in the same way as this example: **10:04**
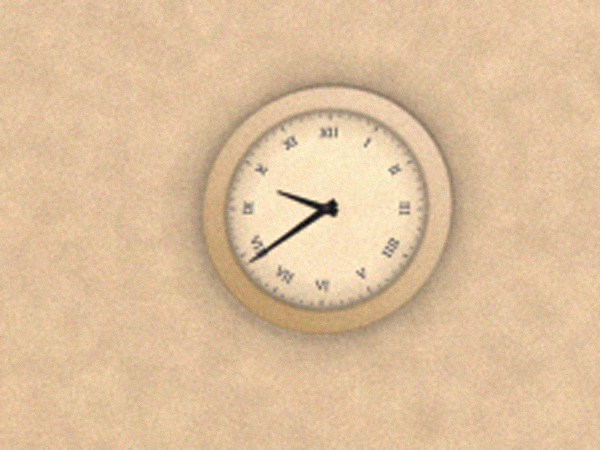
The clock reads **9:39**
